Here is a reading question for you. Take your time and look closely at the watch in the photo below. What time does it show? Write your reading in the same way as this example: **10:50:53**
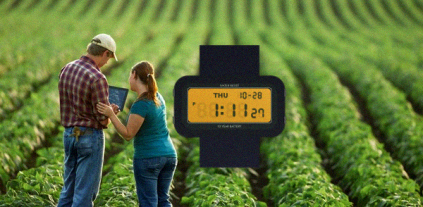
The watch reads **1:11:27**
